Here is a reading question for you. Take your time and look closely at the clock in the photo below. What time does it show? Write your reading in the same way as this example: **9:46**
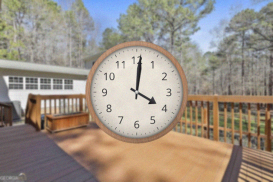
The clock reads **4:01**
